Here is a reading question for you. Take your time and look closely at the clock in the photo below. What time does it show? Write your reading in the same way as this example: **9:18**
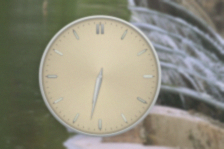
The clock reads **6:32**
